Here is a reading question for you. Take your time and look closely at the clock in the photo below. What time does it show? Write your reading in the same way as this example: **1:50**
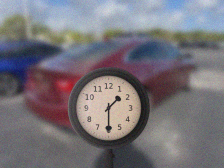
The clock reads **1:30**
